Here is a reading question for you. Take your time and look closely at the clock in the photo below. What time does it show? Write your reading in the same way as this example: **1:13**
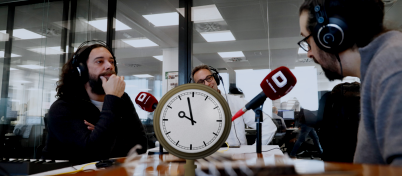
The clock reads **9:58**
